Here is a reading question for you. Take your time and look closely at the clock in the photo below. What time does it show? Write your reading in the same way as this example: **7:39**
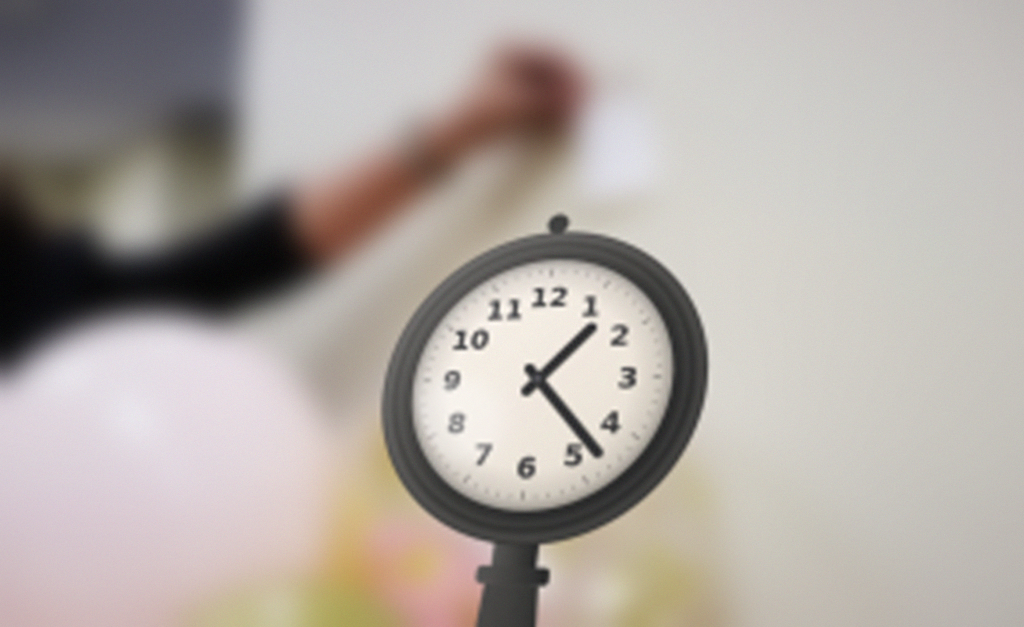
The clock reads **1:23**
